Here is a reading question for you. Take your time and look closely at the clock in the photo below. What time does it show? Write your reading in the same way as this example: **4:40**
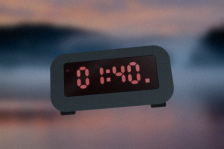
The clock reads **1:40**
